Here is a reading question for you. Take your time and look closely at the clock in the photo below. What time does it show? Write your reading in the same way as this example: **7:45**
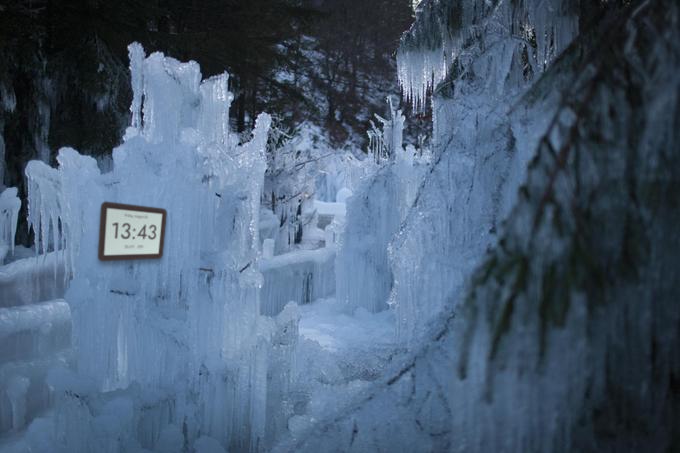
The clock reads **13:43**
